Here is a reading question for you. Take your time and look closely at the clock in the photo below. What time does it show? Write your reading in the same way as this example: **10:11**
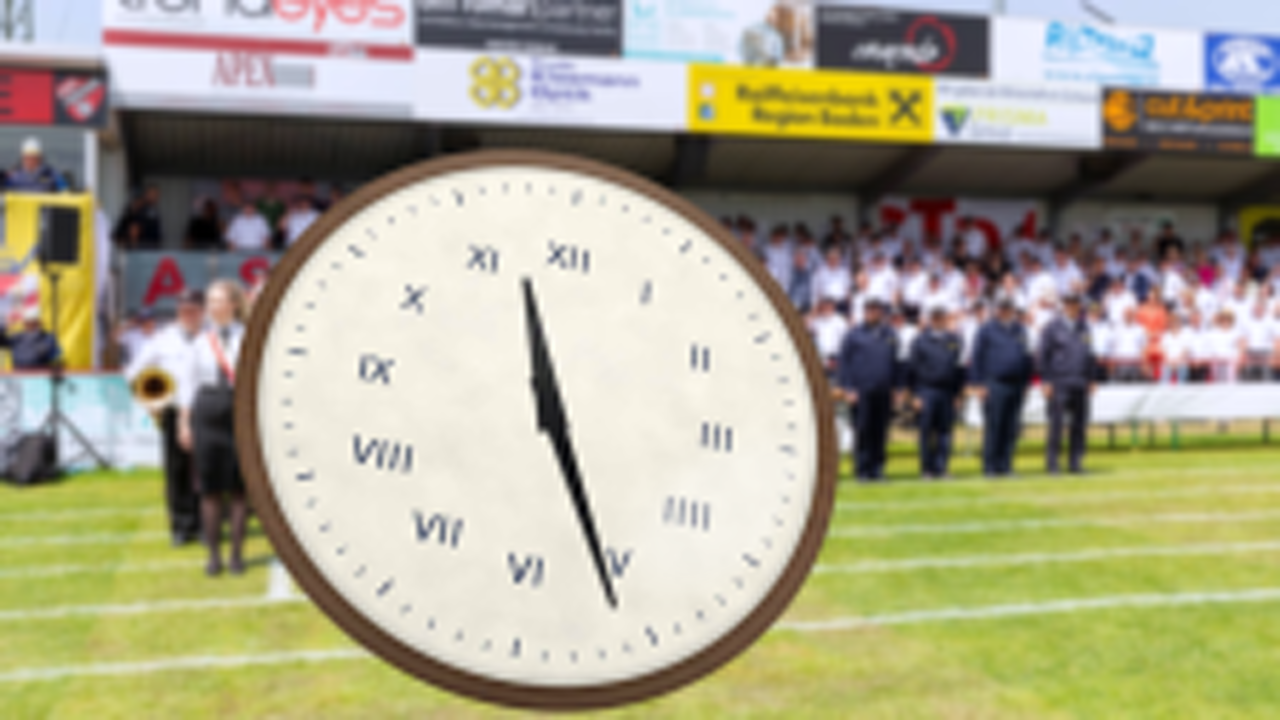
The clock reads **11:26**
